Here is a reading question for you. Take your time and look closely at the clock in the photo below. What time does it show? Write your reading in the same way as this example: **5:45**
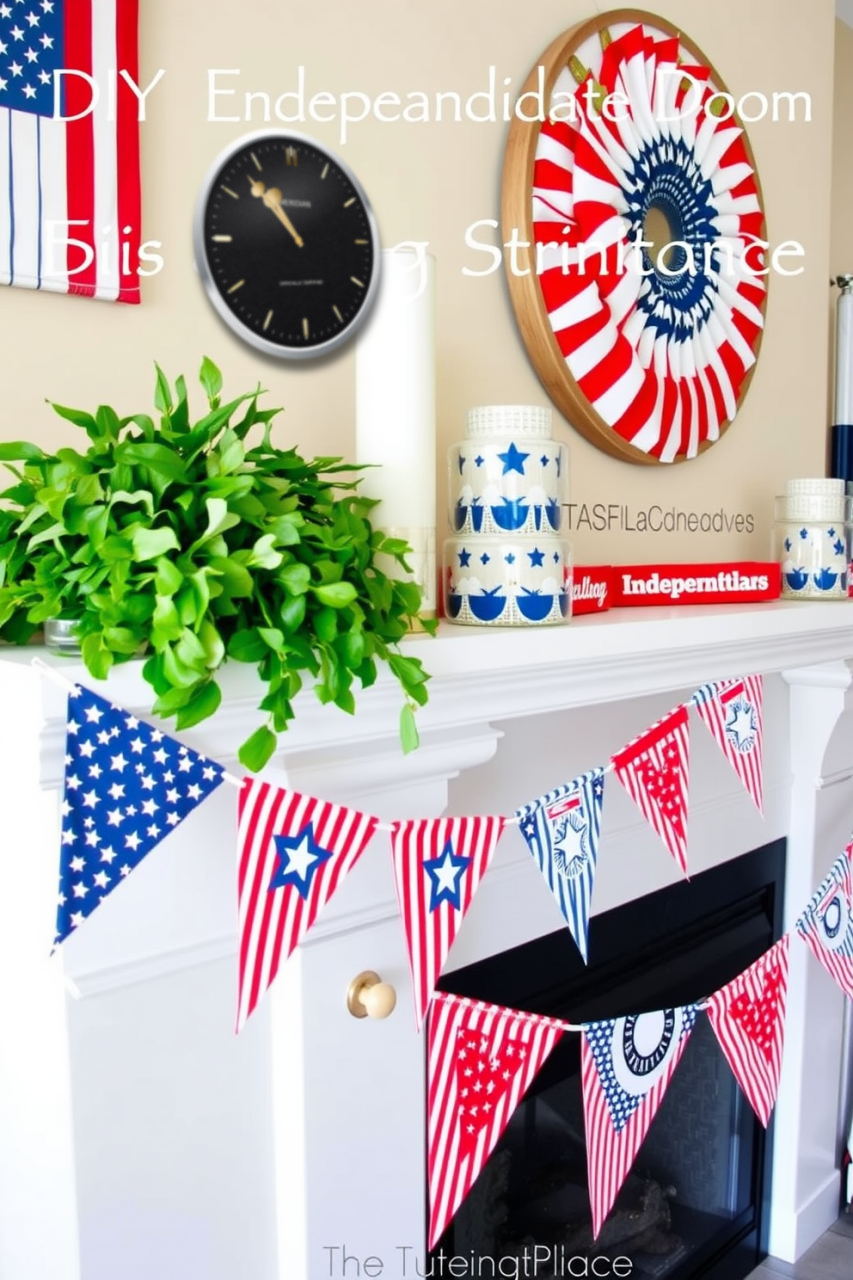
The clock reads **10:53**
